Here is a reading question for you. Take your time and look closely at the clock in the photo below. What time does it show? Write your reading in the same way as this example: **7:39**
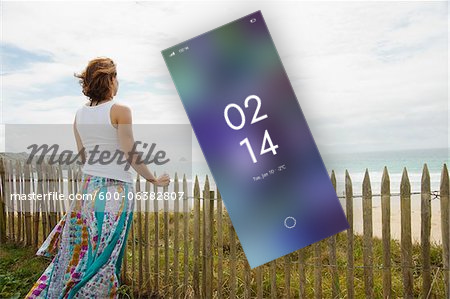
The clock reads **2:14**
